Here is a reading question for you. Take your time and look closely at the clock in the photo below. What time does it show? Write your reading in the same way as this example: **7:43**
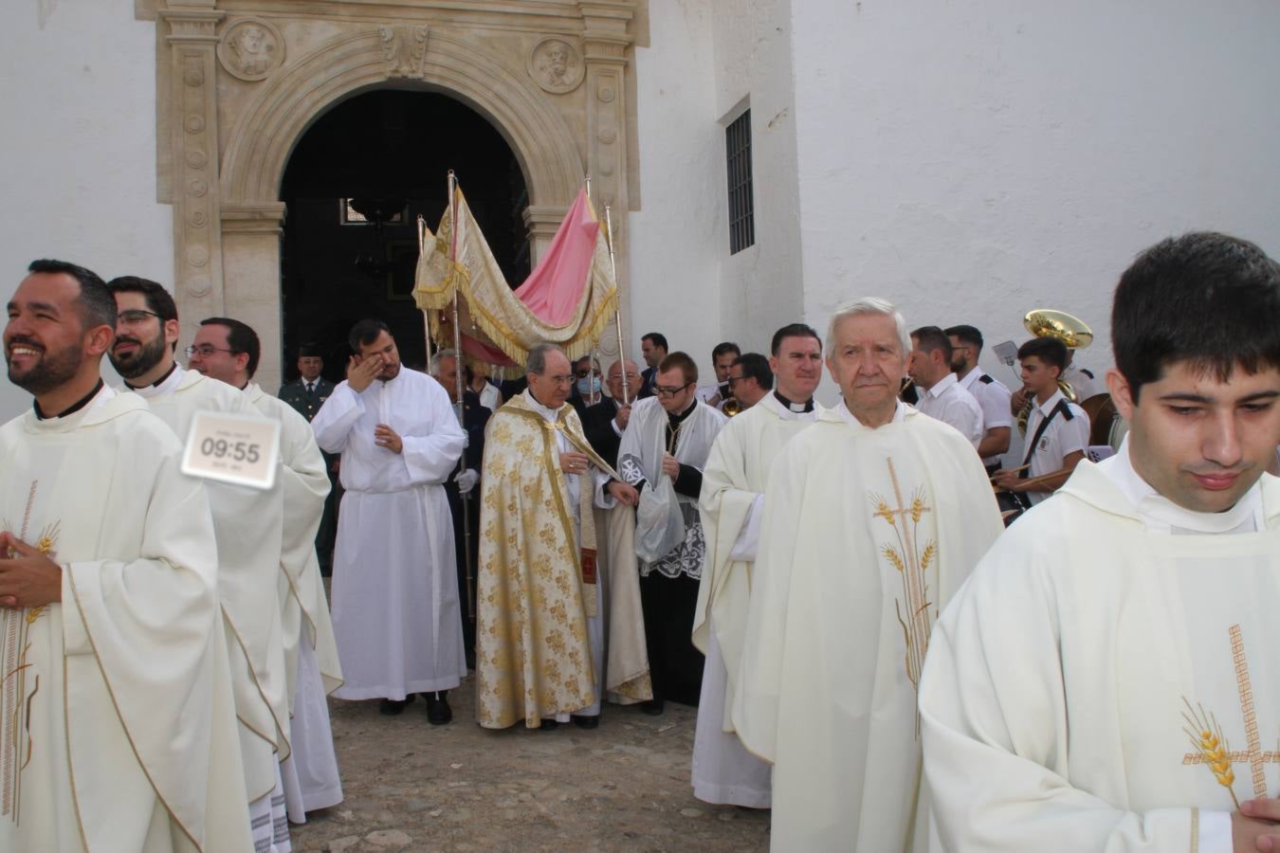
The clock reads **9:55**
